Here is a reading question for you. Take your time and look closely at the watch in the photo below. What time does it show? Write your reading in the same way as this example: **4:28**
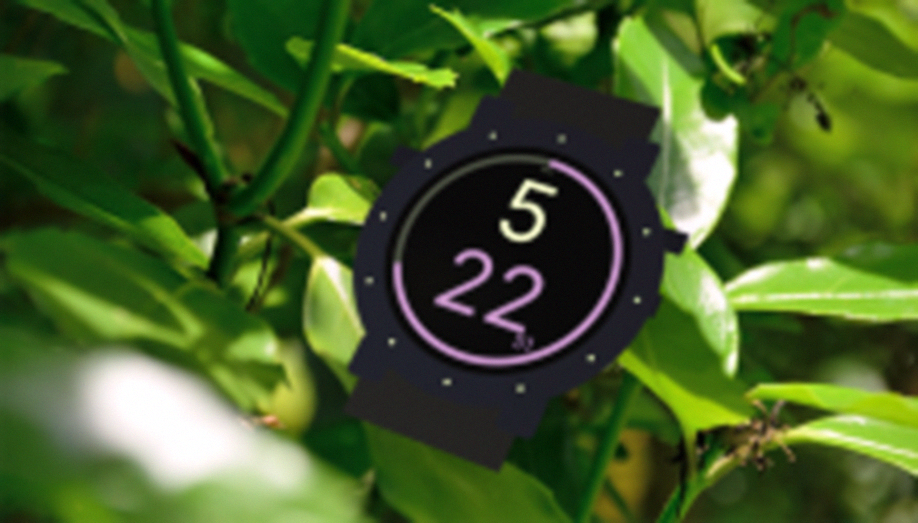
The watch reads **5:22**
